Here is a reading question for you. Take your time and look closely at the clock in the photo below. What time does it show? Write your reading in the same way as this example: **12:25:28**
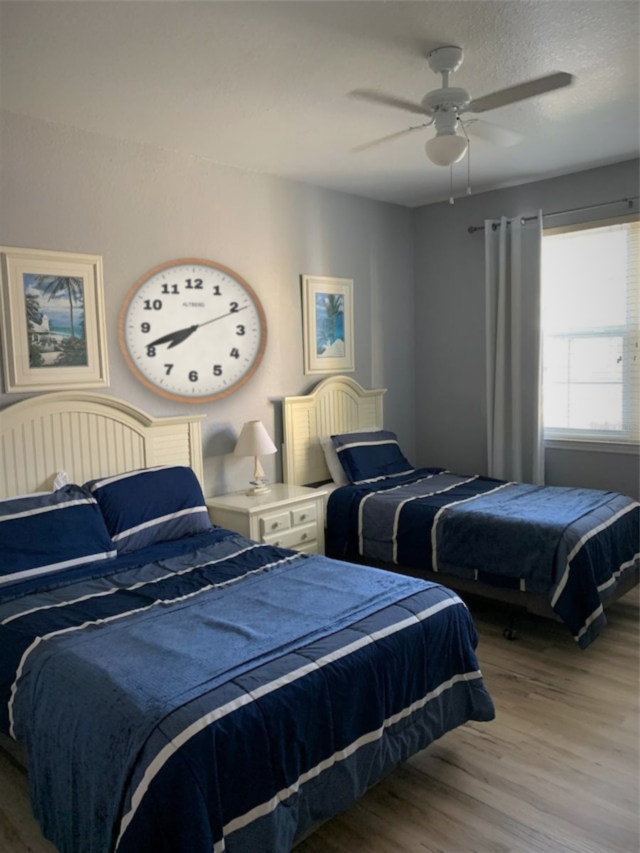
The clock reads **7:41:11**
